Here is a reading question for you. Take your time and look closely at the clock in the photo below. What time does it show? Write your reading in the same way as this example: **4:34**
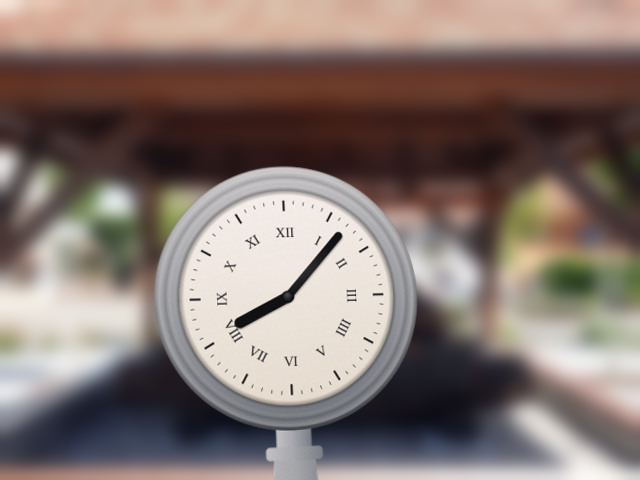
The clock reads **8:07**
